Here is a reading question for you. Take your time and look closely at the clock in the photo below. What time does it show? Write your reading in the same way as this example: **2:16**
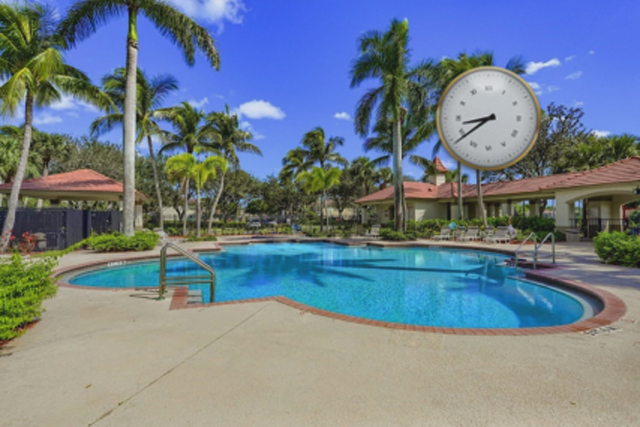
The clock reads **8:39**
